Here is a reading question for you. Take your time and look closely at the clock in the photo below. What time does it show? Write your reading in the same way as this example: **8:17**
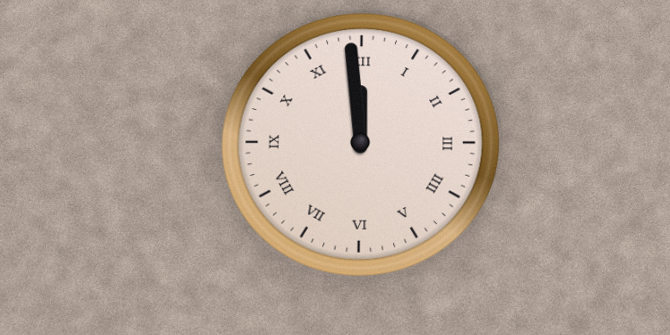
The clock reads **11:59**
